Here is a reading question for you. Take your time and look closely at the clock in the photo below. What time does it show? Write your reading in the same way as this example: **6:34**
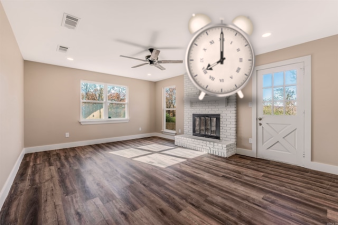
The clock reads **8:00**
